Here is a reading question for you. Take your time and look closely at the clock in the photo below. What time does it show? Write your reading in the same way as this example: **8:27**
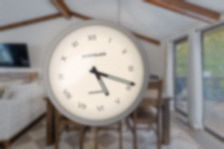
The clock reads **5:19**
